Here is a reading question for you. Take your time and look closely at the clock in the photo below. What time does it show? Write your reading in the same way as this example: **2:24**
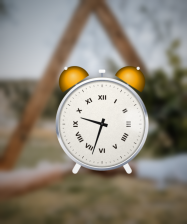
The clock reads **9:33**
